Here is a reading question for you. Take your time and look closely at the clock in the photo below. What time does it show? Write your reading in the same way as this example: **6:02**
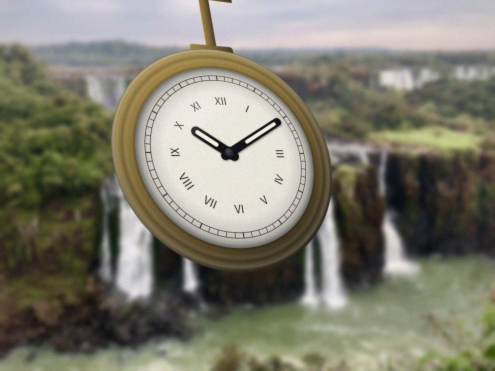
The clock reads **10:10**
